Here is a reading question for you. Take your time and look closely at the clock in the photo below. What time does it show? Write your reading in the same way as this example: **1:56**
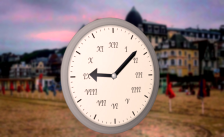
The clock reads **9:08**
